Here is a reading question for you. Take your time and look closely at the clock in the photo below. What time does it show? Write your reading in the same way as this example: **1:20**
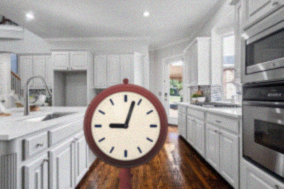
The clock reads **9:03**
